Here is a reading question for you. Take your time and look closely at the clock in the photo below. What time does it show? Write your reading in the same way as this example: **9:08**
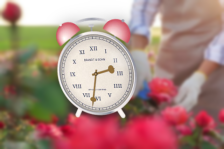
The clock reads **2:32**
